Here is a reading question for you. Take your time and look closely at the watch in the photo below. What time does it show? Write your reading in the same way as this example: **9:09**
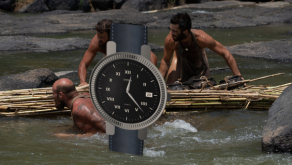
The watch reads **12:23**
